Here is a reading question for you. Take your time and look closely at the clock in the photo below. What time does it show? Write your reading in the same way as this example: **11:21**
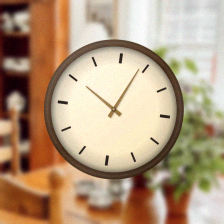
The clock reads **10:04**
